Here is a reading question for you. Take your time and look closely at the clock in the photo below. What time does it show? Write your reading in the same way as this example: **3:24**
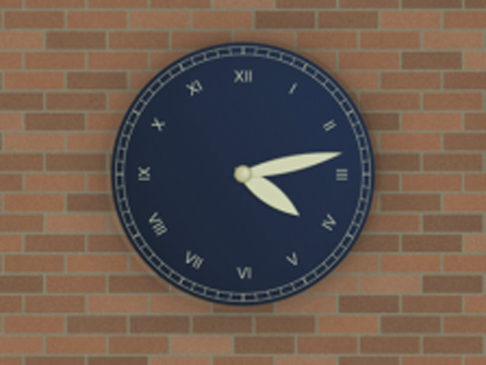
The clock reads **4:13**
